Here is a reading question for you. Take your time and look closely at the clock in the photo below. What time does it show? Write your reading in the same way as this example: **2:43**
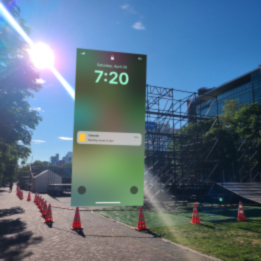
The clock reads **7:20**
